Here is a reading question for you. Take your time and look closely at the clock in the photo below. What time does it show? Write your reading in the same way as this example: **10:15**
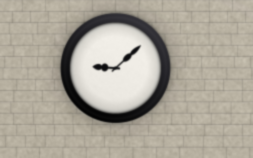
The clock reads **9:08**
